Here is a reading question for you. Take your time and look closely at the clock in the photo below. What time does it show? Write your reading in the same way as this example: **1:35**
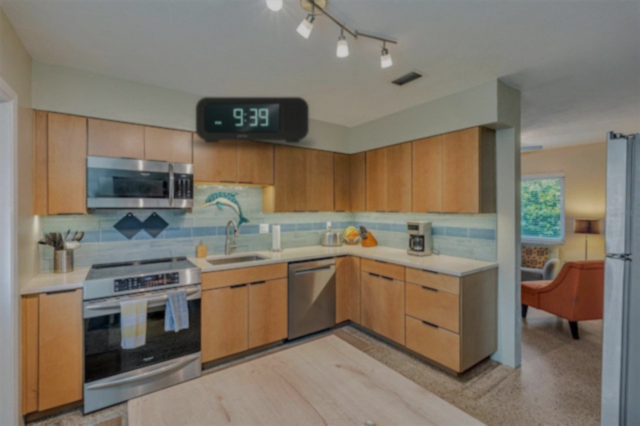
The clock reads **9:39**
